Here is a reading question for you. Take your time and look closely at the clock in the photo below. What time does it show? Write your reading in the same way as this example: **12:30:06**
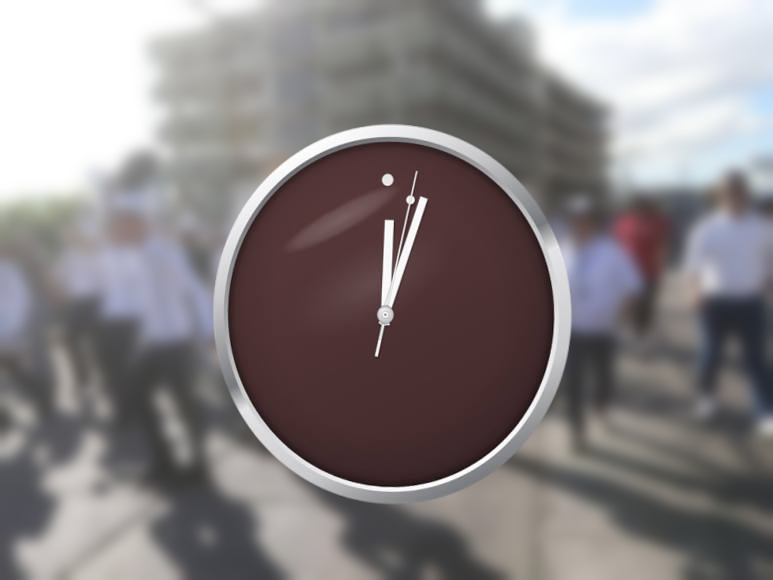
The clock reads **12:03:02**
